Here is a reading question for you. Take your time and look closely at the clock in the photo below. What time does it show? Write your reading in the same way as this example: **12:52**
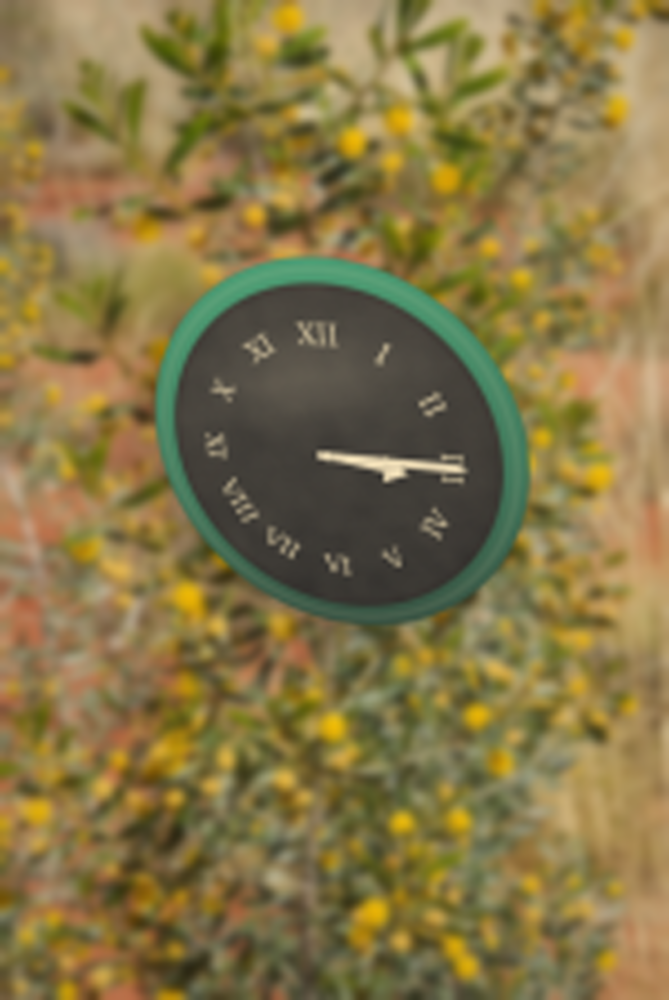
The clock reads **3:15**
